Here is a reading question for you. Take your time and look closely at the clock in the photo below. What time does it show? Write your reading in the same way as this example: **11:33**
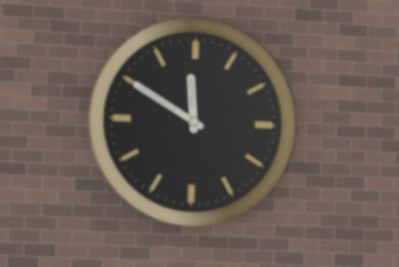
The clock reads **11:50**
